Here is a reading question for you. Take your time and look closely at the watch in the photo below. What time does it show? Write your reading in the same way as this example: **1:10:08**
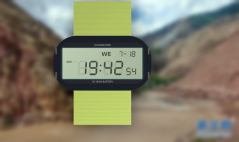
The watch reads **19:42:54**
